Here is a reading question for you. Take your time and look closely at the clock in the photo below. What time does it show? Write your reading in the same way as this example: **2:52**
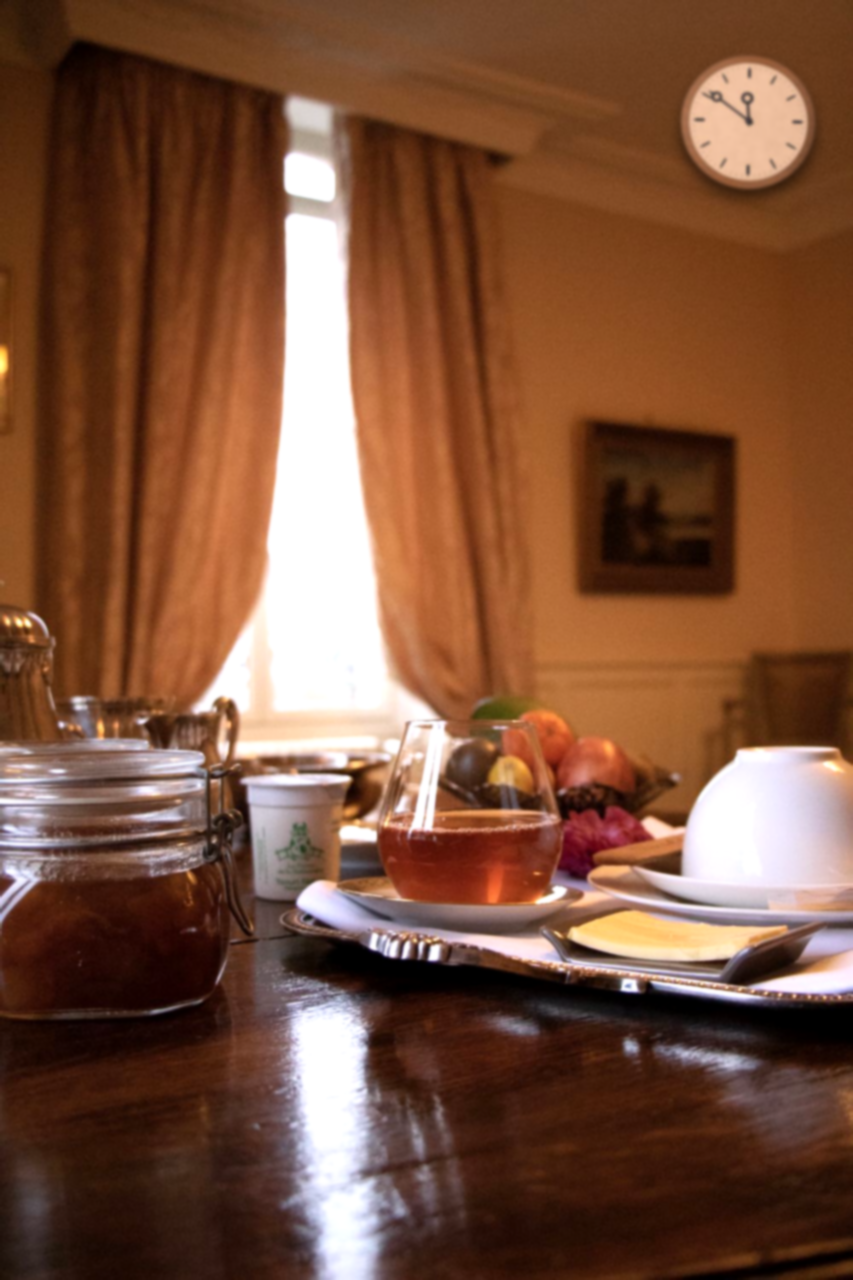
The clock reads **11:51**
